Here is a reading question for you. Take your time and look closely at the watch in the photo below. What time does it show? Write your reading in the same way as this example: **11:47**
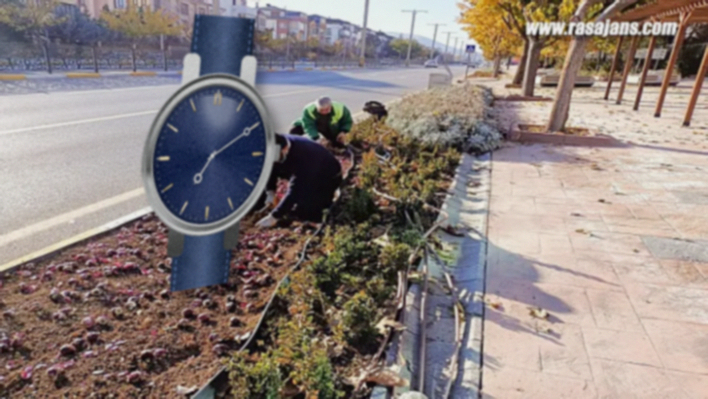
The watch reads **7:10**
